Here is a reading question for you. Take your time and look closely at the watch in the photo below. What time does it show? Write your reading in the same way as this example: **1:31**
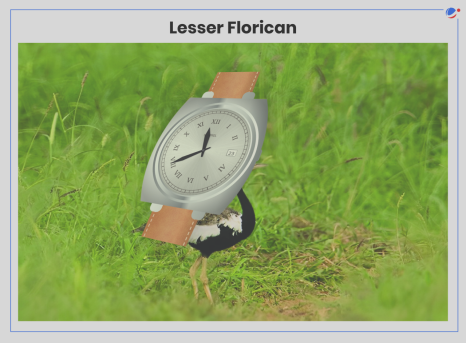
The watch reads **11:40**
